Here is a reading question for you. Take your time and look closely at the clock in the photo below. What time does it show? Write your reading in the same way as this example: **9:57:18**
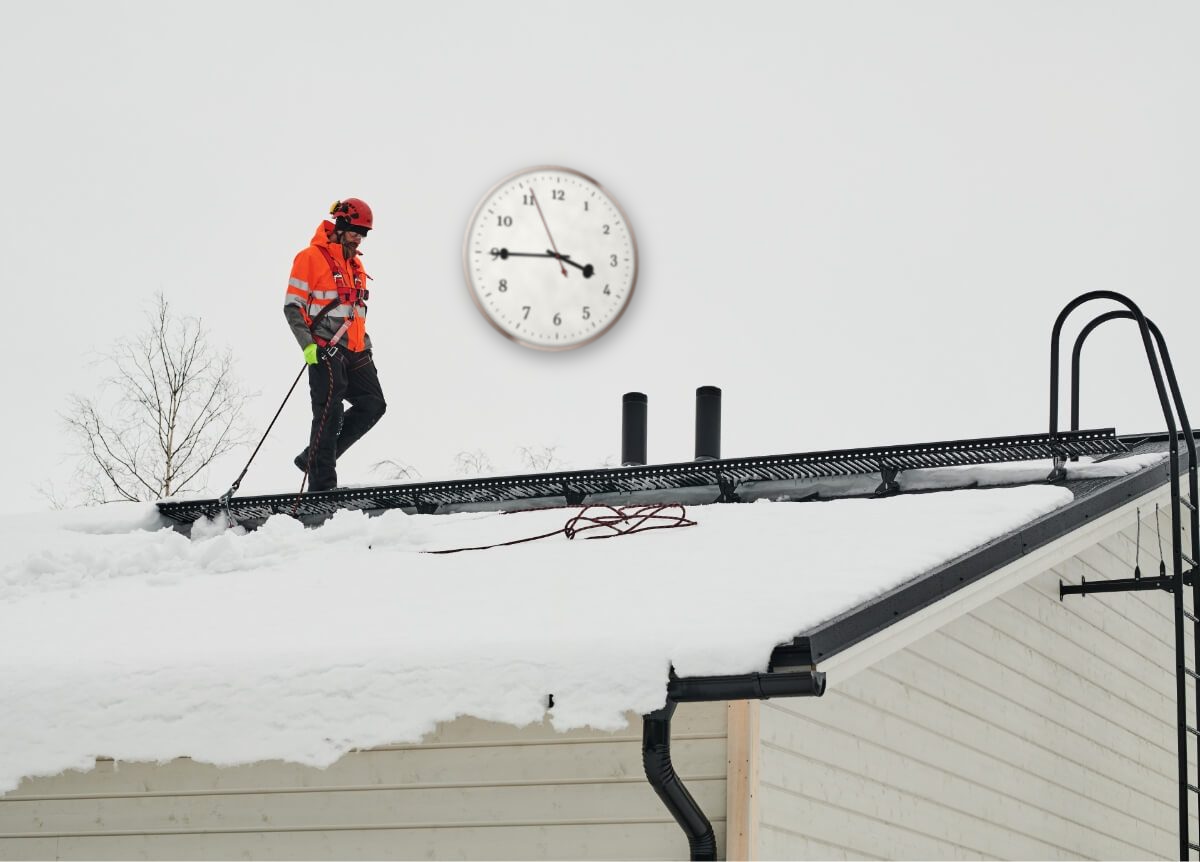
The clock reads **3:44:56**
